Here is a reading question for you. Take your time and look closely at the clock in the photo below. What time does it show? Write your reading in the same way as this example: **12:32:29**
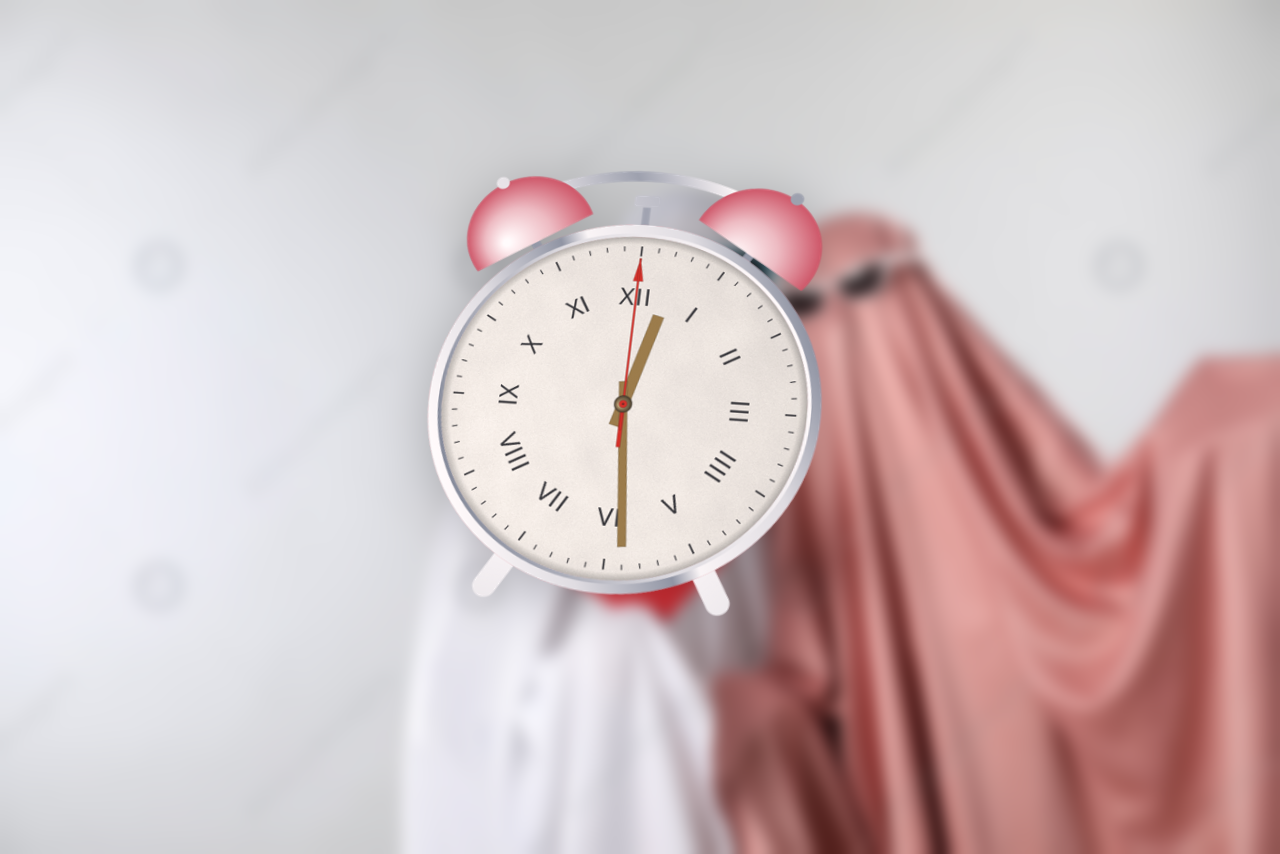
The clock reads **12:29:00**
